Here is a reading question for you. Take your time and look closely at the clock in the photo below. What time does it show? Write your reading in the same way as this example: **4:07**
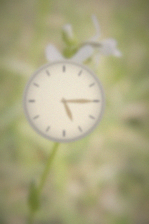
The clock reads **5:15**
